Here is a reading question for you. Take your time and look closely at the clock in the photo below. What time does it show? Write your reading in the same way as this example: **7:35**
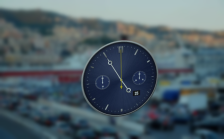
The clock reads **4:55**
